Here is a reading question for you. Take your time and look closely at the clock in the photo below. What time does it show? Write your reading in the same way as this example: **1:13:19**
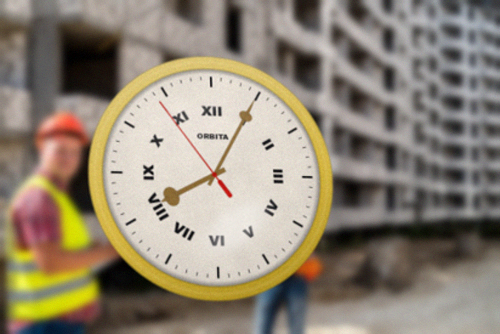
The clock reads **8:04:54**
